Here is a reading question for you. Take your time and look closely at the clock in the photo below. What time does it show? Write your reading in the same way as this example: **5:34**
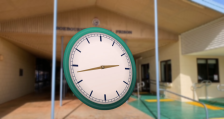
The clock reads **2:43**
